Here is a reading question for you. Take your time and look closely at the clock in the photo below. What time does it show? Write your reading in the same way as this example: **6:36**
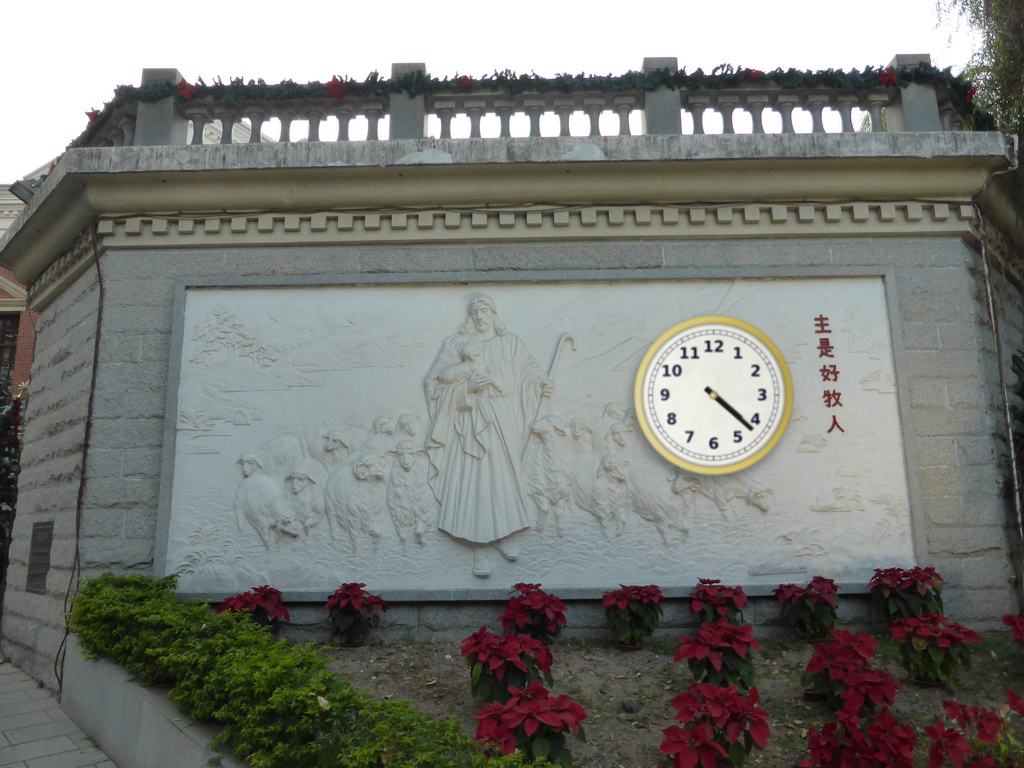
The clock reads **4:22**
